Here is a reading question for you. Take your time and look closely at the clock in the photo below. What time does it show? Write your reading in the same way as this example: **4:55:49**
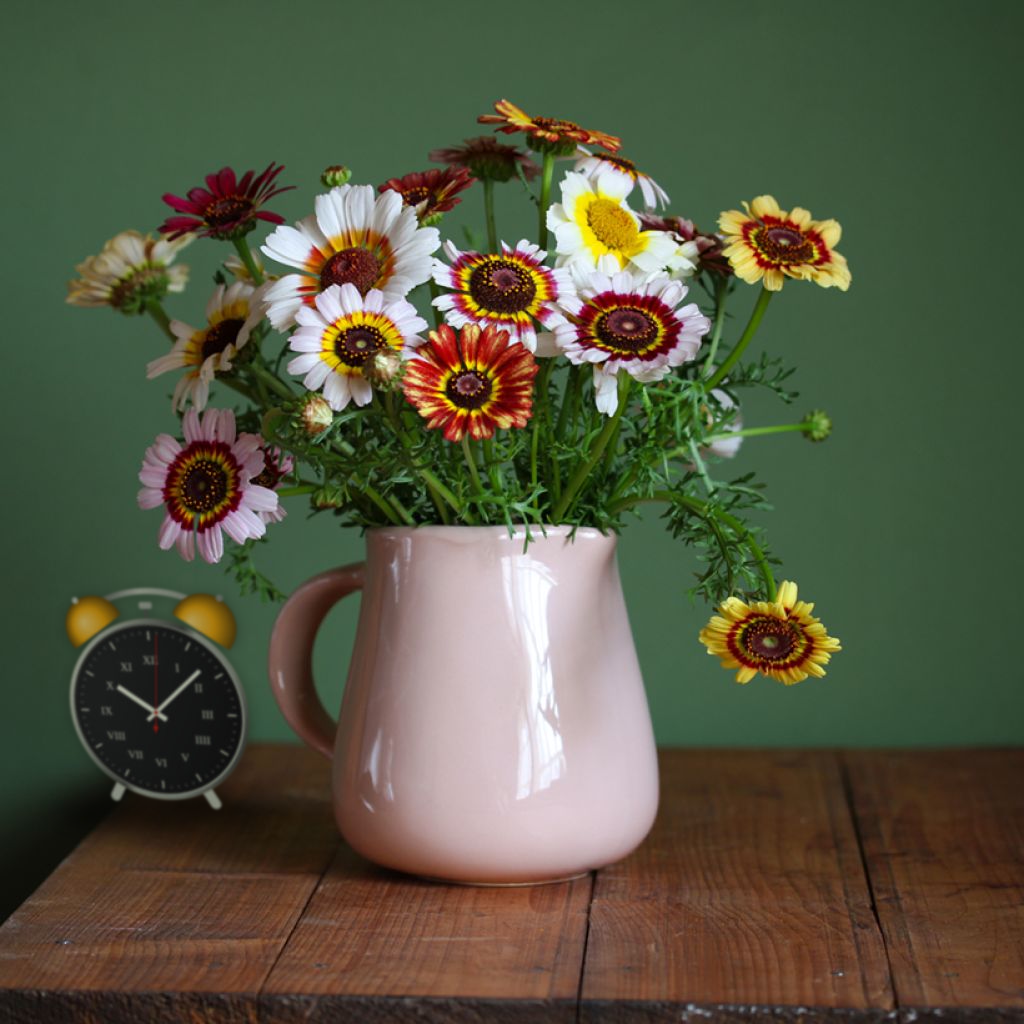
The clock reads **10:08:01**
